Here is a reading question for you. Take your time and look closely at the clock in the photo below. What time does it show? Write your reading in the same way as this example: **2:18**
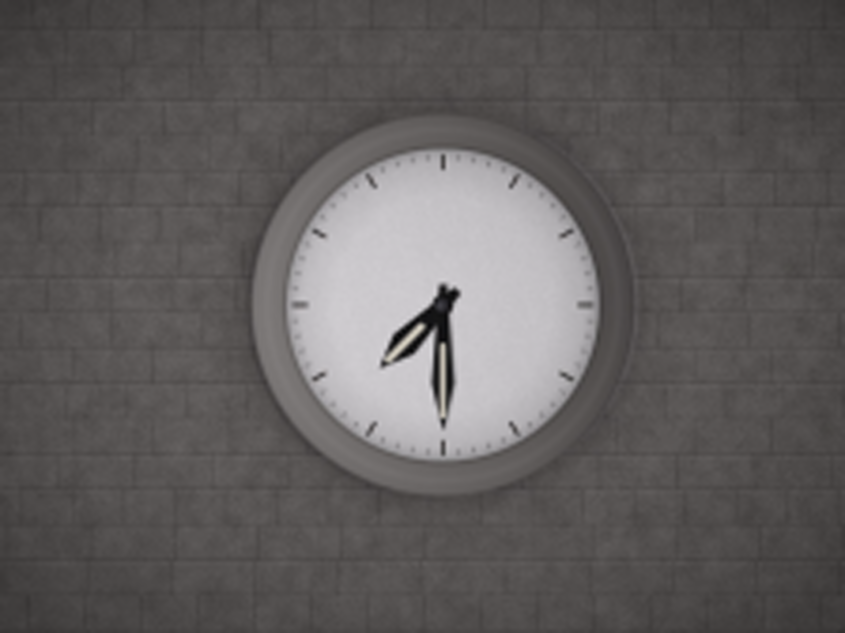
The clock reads **7:30**
